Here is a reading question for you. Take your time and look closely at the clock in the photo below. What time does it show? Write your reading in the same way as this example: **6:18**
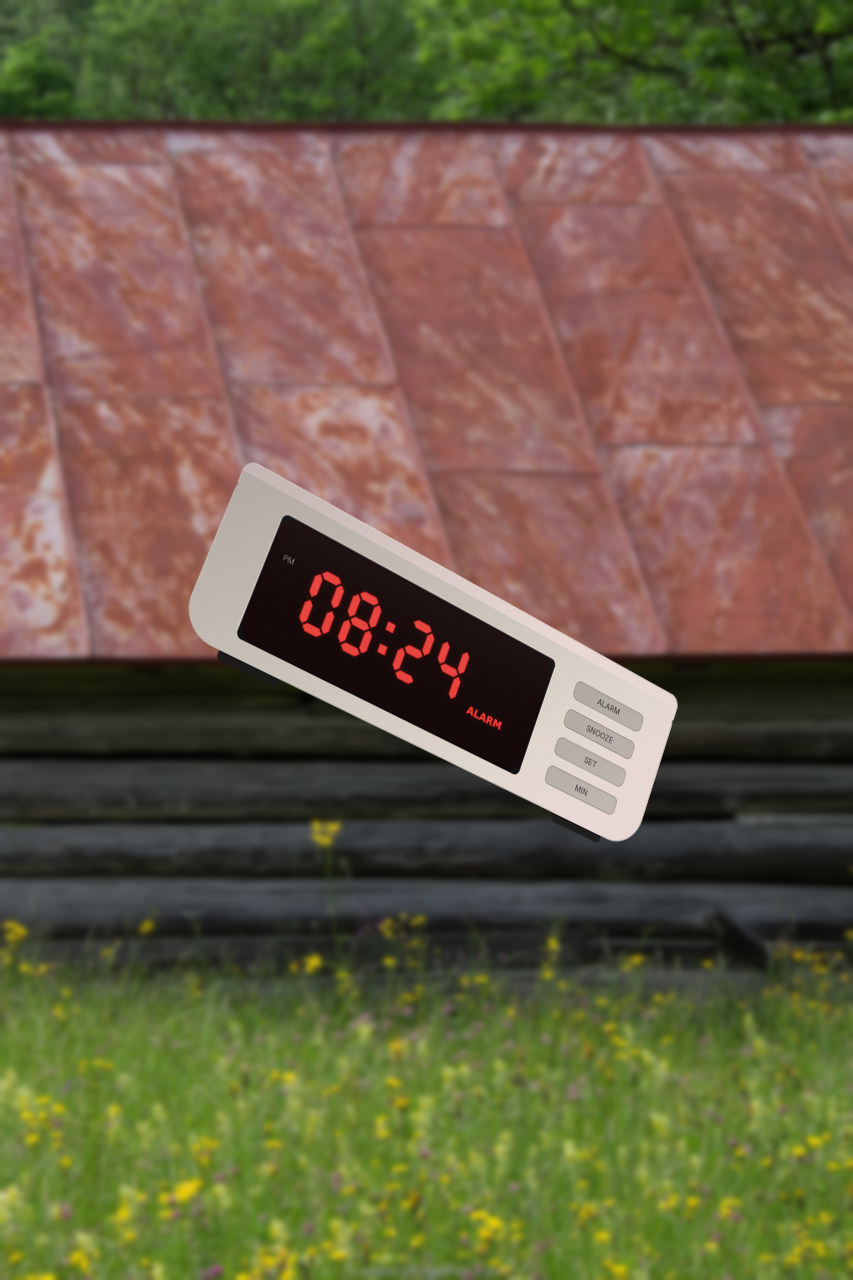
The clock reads **8:24**
